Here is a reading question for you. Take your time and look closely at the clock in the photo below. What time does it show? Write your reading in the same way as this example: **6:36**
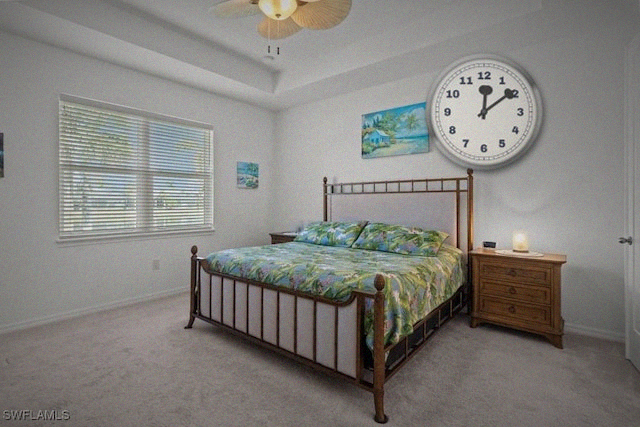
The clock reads **12:09**
